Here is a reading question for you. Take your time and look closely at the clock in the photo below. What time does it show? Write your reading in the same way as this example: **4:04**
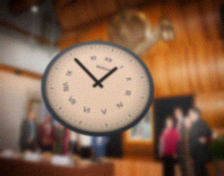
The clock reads **12:50**
